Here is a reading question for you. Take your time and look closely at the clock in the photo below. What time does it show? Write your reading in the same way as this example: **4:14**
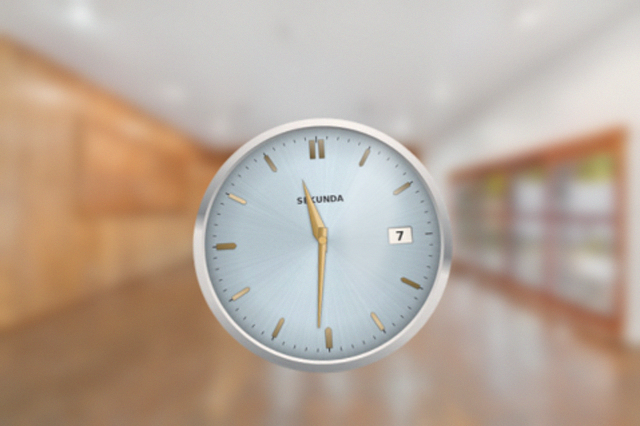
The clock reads **11:31**
